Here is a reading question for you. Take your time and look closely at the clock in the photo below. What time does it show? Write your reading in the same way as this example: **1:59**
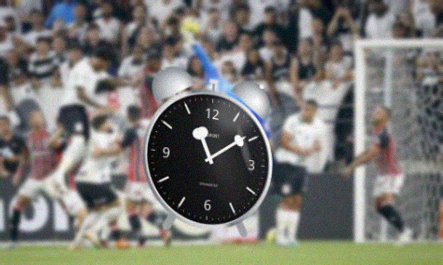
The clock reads **11:09**
